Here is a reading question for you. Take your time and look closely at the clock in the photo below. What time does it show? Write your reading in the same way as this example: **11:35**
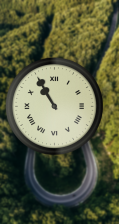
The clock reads **10:55**
